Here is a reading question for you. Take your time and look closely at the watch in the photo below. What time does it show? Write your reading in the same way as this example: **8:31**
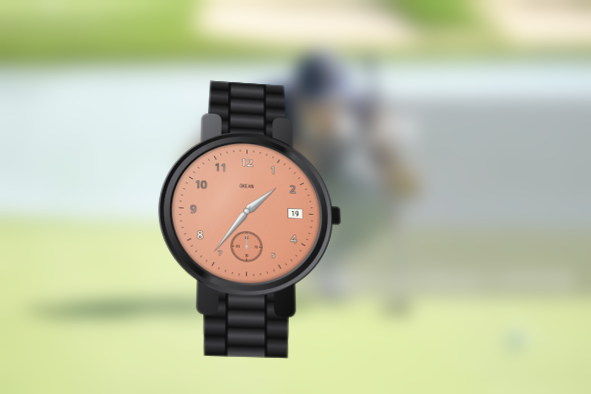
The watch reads **1:36**
